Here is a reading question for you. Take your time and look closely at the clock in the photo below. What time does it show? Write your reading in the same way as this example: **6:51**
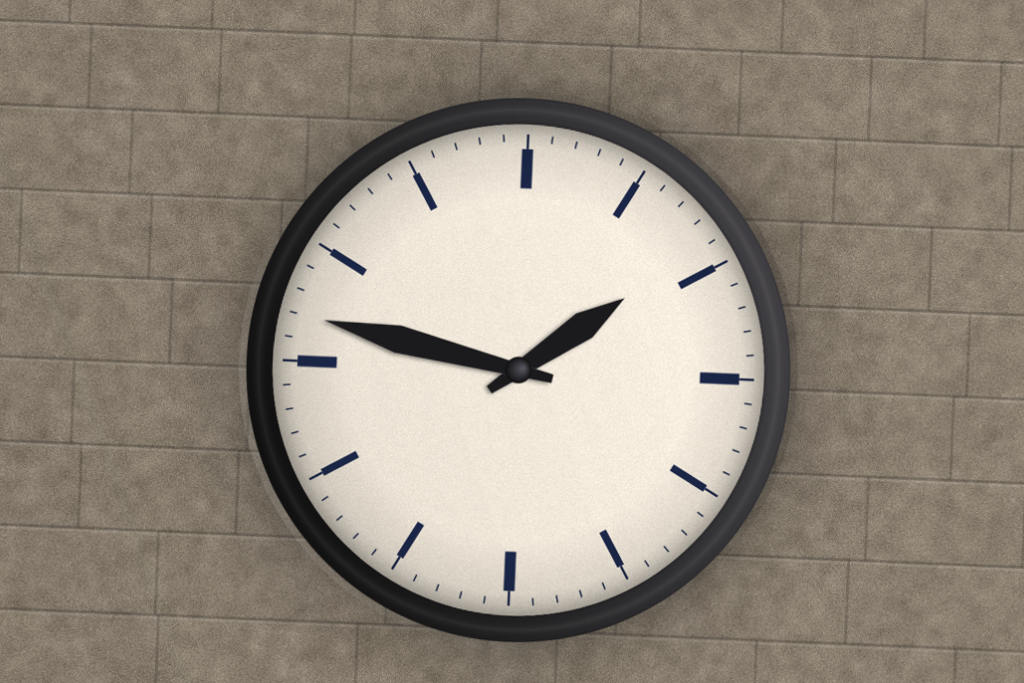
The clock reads **1:47**
